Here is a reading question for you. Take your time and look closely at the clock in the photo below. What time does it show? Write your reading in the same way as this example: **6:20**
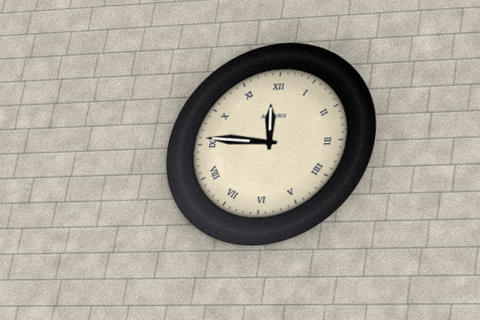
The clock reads **11:46**
